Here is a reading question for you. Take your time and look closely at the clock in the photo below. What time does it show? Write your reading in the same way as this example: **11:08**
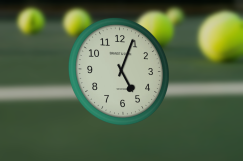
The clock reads **5:04**
